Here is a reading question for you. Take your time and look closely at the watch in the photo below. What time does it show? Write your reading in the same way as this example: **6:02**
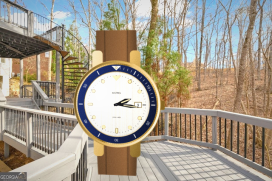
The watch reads **2:16**
